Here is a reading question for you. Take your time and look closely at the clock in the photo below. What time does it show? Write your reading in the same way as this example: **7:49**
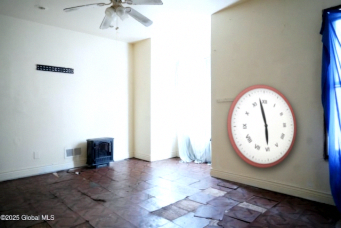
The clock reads **5:58**
